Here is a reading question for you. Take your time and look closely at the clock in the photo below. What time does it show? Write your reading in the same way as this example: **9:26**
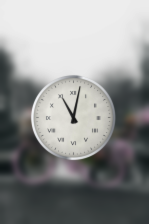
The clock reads **11:02**
